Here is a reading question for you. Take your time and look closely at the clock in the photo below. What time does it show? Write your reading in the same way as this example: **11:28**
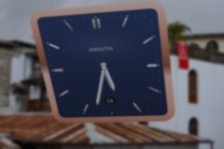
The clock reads **5:33**
